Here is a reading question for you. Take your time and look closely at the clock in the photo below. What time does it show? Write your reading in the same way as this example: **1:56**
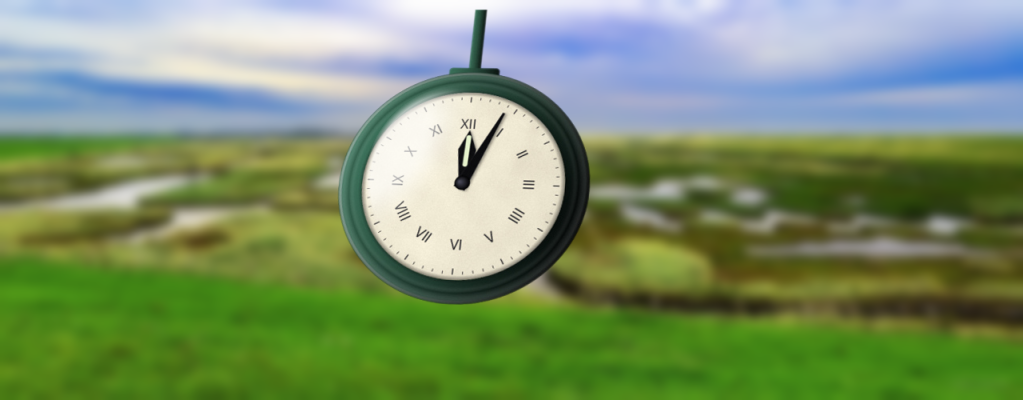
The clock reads **12:04**
